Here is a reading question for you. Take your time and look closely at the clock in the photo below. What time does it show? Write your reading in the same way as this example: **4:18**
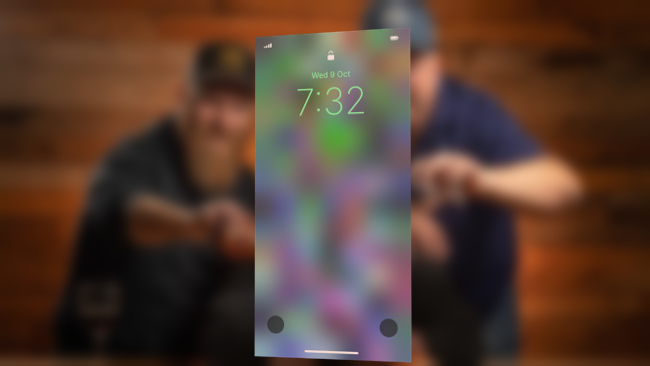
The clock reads **7:32**
